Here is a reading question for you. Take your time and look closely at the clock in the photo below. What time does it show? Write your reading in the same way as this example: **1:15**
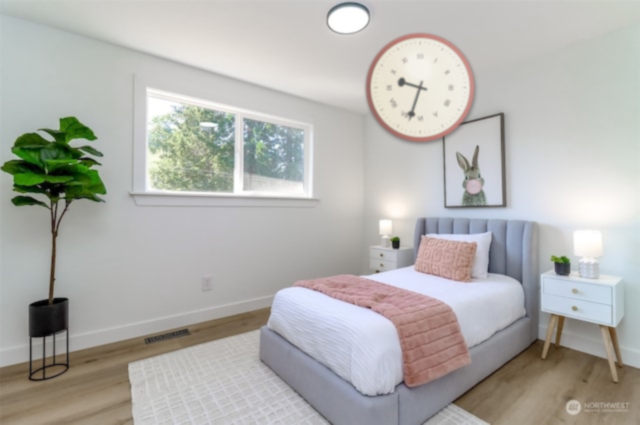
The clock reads **9:33**
